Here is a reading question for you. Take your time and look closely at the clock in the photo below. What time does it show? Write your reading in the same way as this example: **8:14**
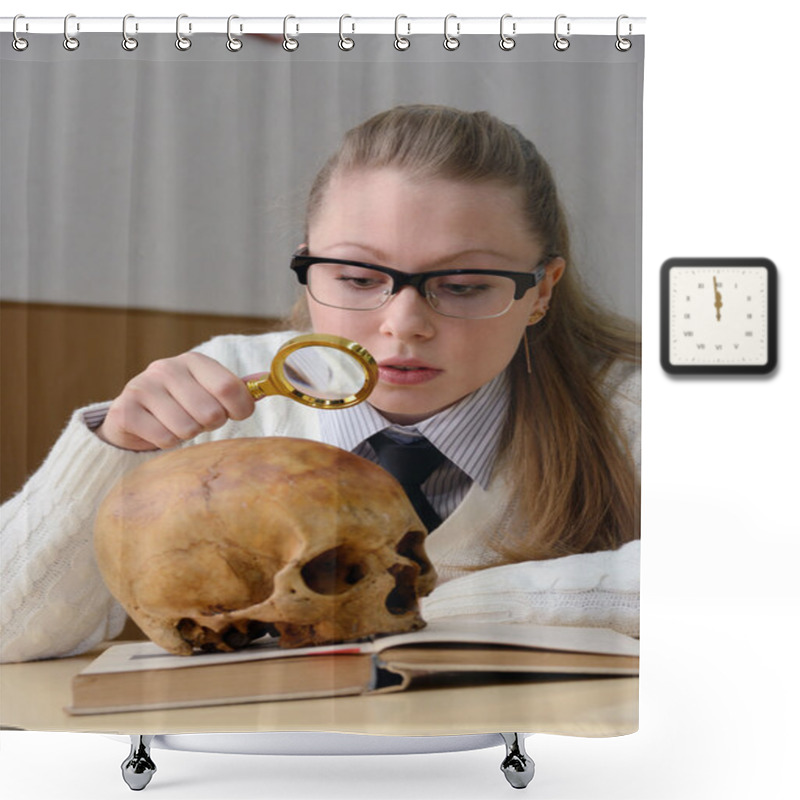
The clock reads **11:59**
